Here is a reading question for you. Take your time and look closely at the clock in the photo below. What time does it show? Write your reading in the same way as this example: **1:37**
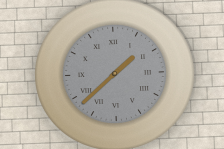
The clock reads **1:38**
